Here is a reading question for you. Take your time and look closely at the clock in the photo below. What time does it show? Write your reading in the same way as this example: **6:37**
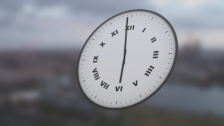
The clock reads **5:59**
